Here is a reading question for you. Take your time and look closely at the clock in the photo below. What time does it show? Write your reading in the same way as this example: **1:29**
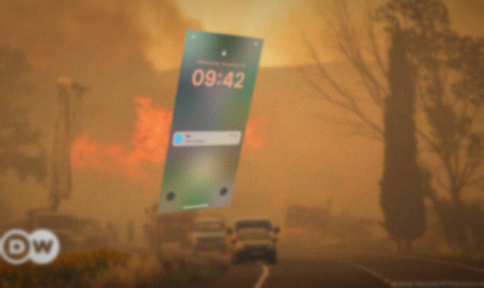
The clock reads **9:42**
